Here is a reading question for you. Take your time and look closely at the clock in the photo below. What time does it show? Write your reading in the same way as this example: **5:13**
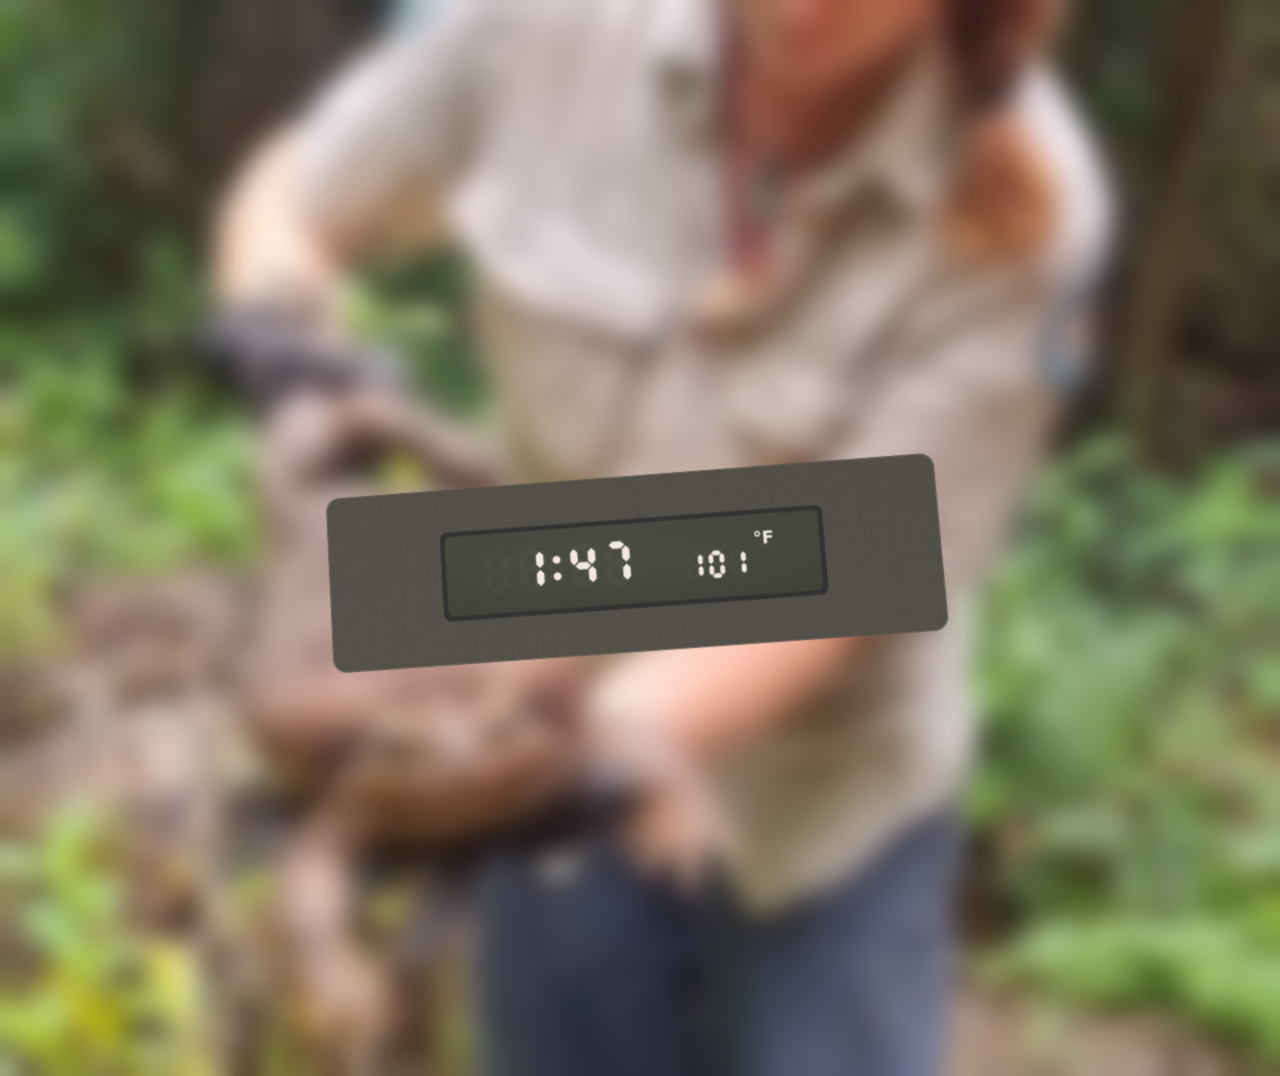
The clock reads **1:47**
